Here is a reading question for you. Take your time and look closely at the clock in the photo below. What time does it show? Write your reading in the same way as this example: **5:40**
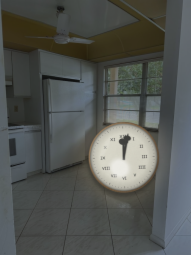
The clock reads **12:02**
